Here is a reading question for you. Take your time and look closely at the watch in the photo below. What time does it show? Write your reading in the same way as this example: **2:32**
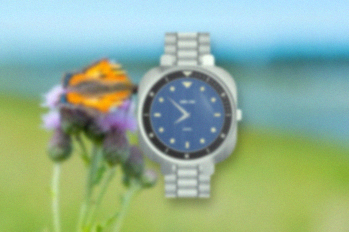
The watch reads **7:52**
